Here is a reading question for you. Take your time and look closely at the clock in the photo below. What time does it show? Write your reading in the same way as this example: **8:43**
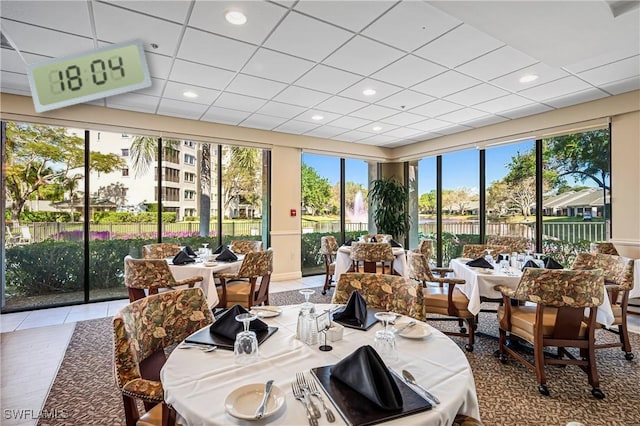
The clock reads **18:04**
